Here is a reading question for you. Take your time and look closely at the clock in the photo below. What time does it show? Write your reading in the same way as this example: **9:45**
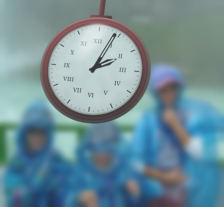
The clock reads **2:04**
